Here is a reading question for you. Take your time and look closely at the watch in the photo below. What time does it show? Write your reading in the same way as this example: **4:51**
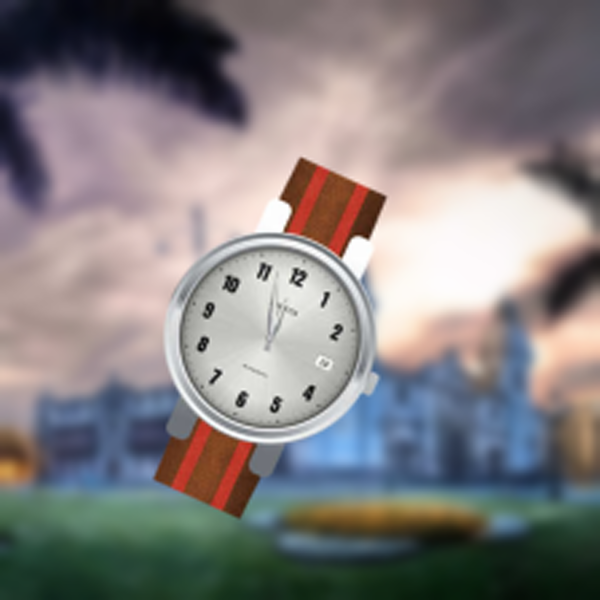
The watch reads **11:57**
